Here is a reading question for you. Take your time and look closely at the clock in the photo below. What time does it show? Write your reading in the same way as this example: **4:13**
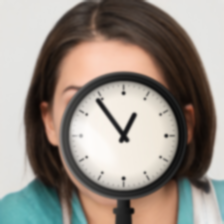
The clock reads **12:54**
